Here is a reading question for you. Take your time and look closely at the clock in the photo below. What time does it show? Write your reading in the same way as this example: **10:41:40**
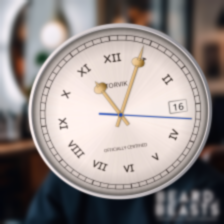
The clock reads **11:04:17**
